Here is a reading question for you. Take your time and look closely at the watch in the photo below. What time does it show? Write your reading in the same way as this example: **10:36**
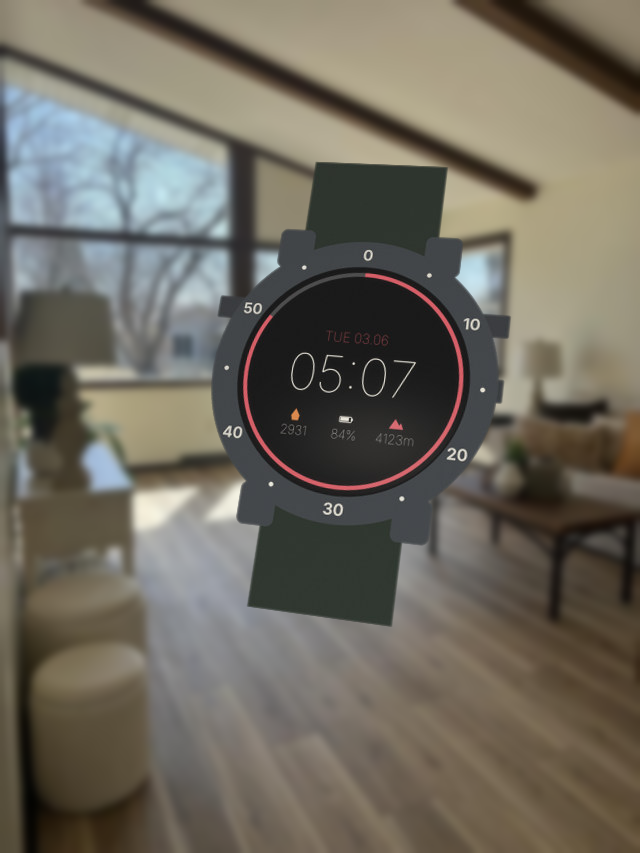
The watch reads **5:07**
